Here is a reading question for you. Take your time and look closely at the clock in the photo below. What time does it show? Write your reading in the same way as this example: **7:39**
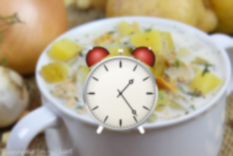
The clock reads **1:24**
